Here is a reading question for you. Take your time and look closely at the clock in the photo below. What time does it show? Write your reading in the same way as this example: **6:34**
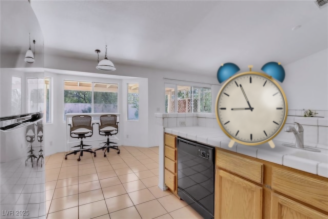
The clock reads **8:56**
